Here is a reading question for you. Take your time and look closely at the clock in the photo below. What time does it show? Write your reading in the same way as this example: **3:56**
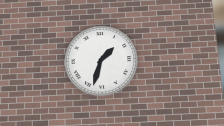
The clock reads **1:33**
